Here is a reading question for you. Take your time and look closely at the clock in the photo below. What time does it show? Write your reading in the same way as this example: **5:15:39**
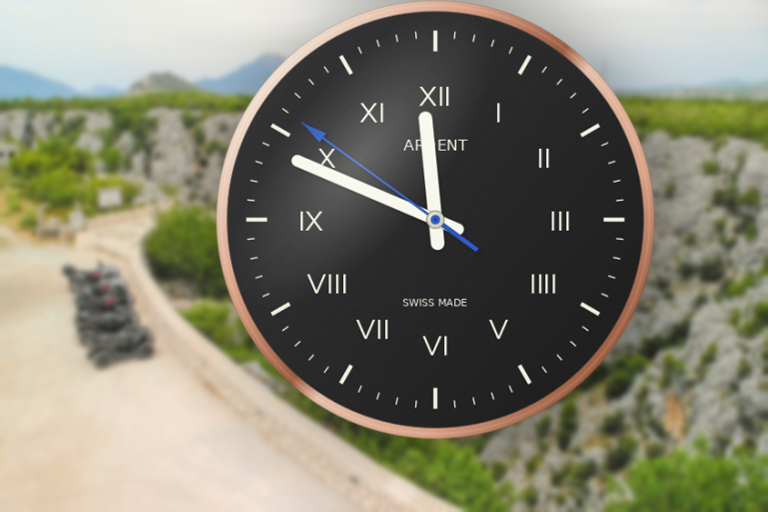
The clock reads **11:48:51**
